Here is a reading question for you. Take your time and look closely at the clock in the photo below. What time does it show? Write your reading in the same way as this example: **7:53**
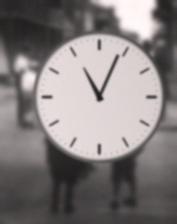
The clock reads **11:04**
